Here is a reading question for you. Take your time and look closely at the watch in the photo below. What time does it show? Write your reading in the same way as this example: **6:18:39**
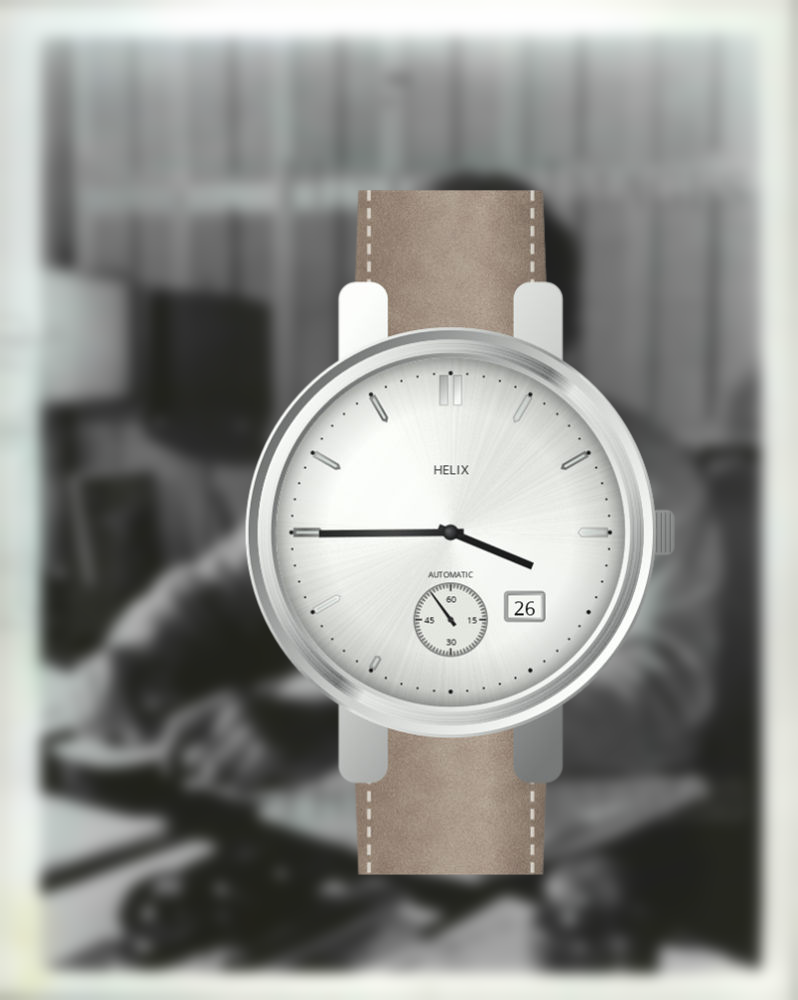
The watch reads **3:44:54**
